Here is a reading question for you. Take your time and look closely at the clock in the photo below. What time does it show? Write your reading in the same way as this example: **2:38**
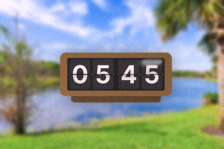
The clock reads **5:45**
